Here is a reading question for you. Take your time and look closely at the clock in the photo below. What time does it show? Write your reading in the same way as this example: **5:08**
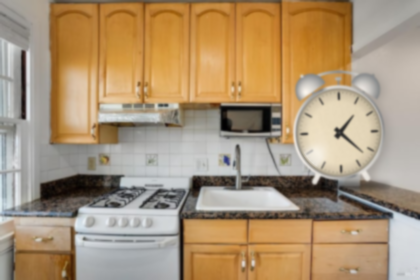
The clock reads **1:22**
